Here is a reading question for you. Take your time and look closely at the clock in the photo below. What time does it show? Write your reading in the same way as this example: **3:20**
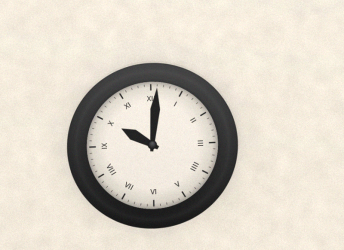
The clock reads **10:01**
